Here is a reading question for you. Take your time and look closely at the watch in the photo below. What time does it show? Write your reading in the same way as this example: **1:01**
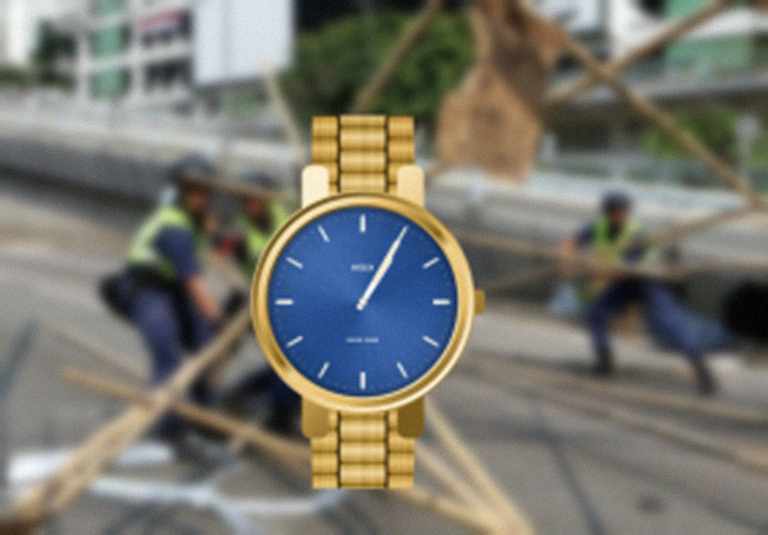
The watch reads **1:05**
